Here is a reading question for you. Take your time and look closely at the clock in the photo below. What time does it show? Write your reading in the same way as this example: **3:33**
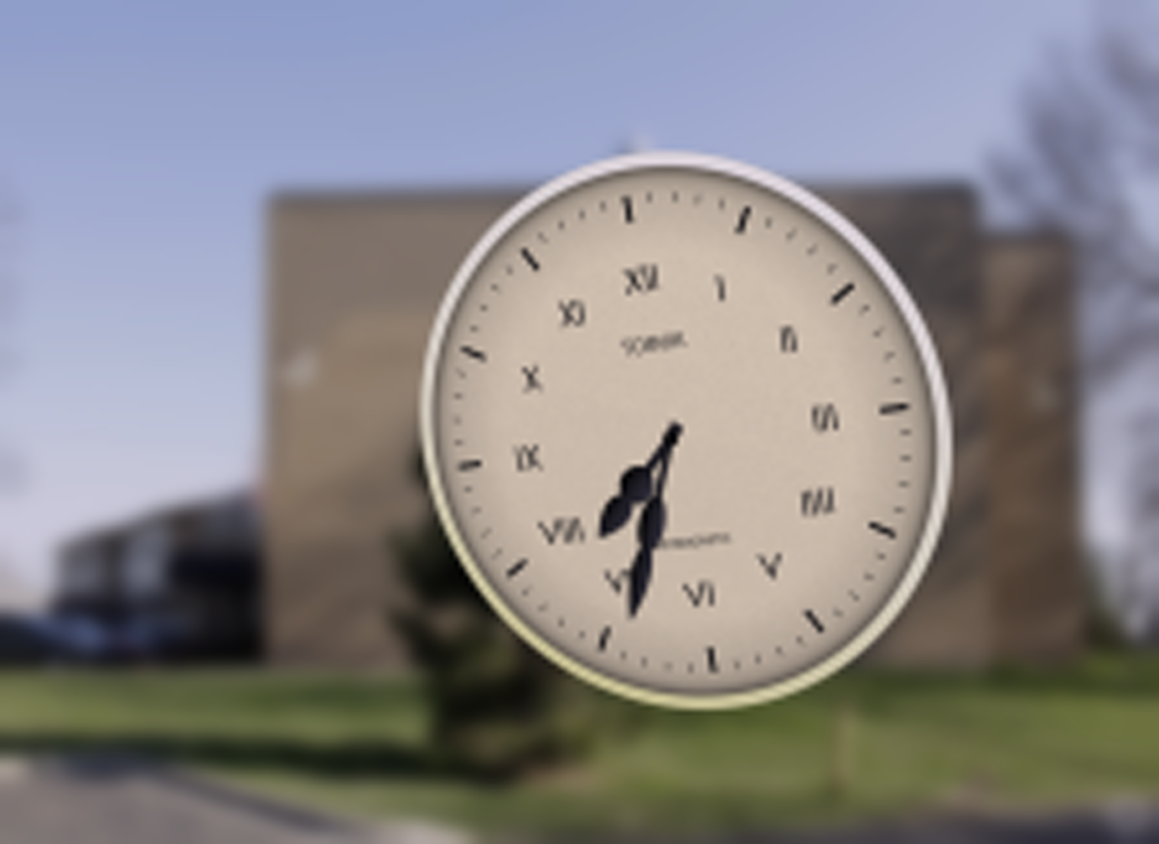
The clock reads **7:34**
